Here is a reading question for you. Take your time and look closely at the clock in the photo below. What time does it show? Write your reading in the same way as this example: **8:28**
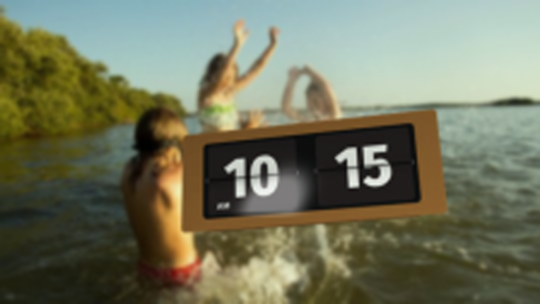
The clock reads **10:15**
